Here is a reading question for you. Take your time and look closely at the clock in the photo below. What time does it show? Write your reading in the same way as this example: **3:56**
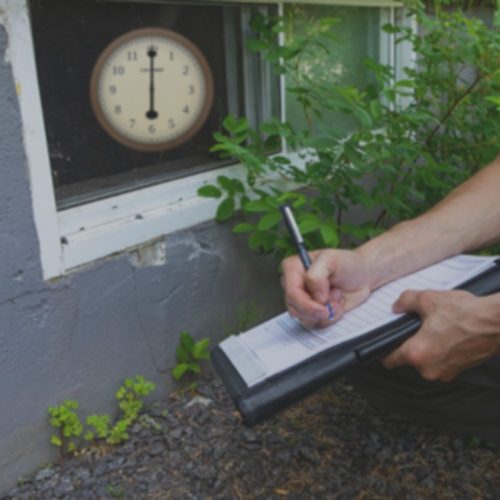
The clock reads **6:00**
